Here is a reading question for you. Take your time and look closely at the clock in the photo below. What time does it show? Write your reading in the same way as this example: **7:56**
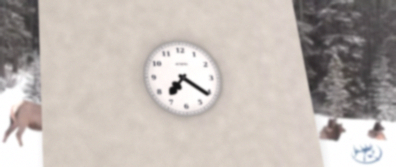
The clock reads **7:21**
